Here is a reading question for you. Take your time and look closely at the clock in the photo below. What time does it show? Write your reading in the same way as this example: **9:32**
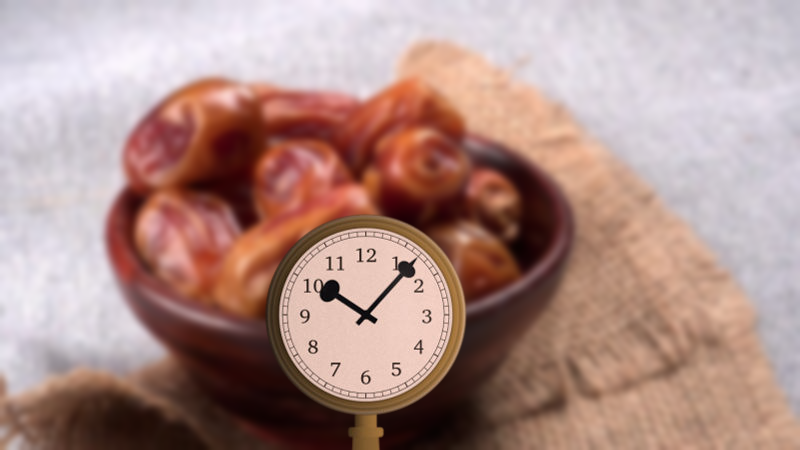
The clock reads **10:07**
